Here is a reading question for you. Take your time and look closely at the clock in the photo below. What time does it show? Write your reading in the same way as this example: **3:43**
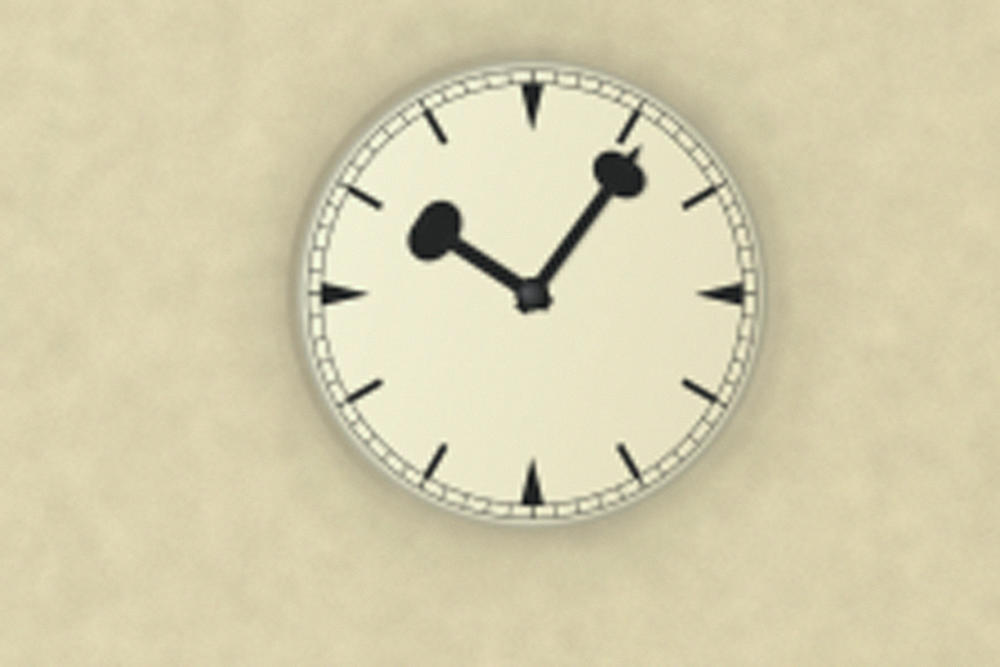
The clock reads **10:06**
